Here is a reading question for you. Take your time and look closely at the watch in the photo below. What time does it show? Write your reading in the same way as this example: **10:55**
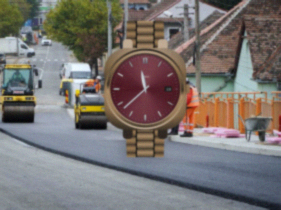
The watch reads **11:38**
